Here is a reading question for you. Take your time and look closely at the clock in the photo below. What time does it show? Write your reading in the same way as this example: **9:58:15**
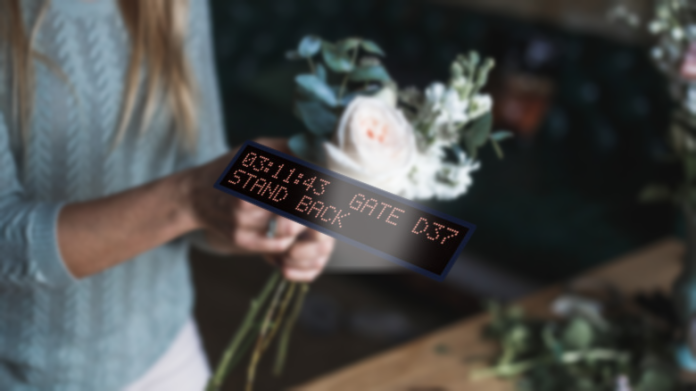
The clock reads **3:11:43**
